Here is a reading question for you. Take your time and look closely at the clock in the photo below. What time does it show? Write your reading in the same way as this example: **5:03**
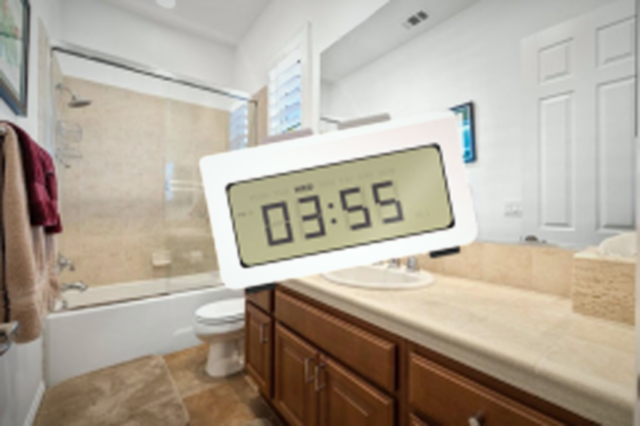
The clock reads **3:55**
